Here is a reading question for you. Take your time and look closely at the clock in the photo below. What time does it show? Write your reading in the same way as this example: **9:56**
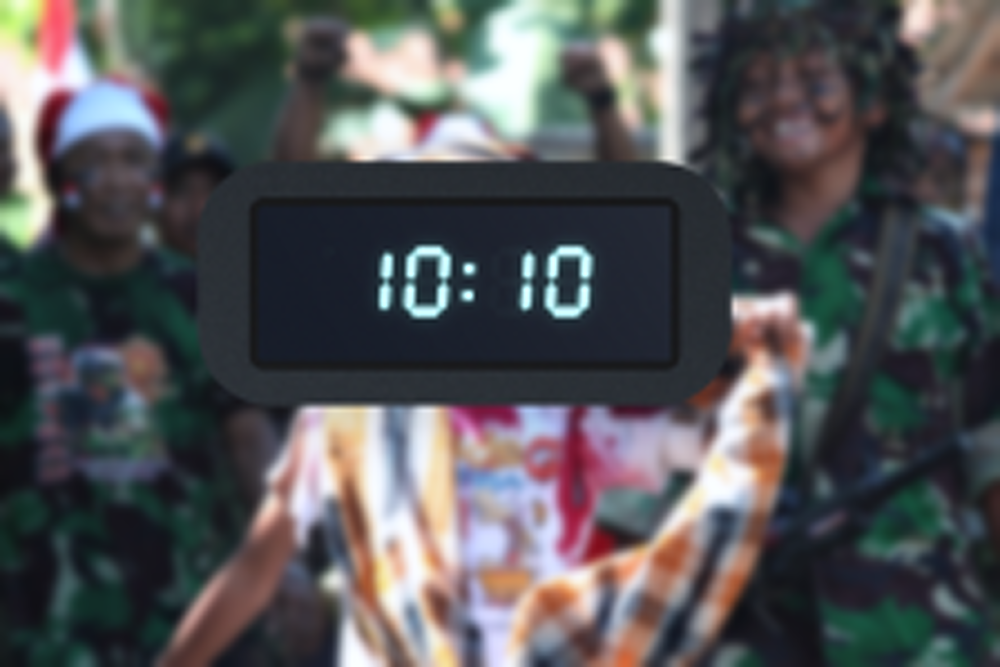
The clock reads **10:10**
